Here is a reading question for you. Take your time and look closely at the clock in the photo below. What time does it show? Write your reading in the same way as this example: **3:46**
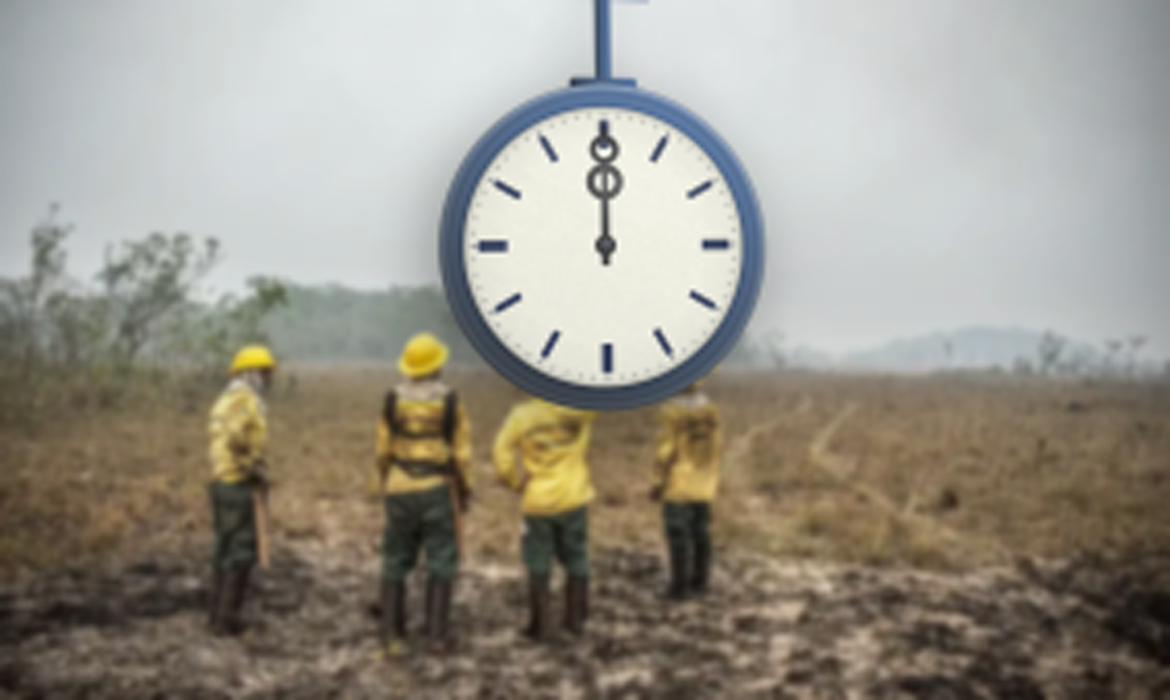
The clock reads **12:00**
